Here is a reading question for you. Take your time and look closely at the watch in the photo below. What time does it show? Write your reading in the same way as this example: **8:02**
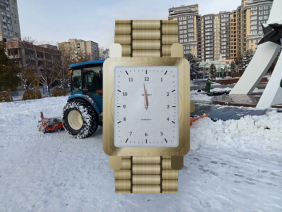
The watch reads **11:59**
